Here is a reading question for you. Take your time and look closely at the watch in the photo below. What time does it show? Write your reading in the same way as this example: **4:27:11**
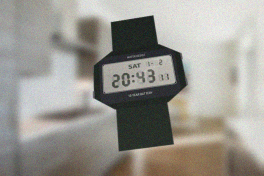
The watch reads **20:43:11**
